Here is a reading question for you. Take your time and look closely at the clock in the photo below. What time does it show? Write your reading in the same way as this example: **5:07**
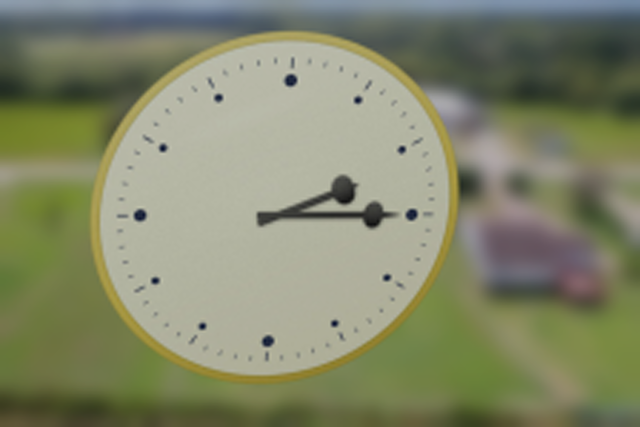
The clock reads **2:15**
